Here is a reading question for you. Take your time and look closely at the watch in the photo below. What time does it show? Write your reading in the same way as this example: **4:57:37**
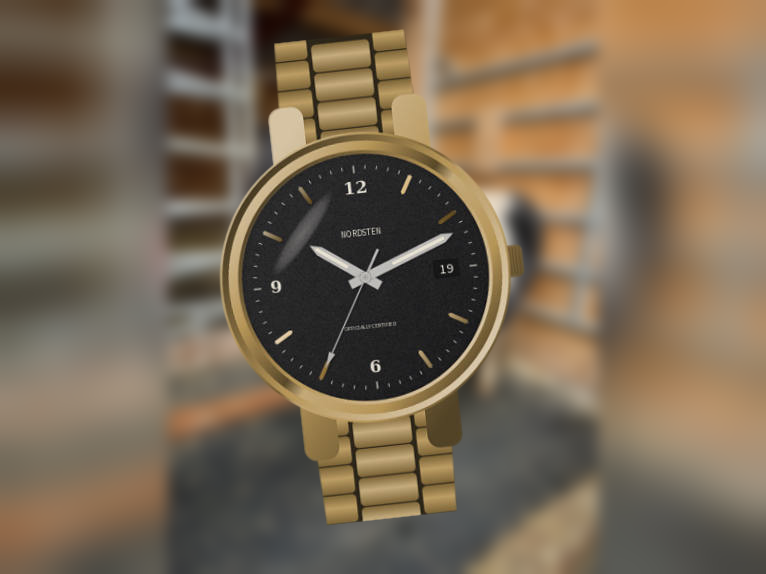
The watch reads **10:11:35**
